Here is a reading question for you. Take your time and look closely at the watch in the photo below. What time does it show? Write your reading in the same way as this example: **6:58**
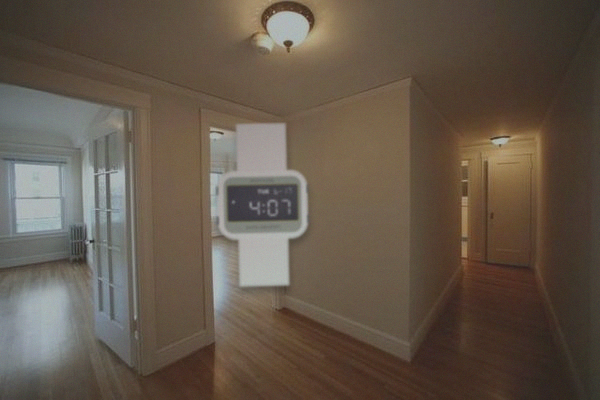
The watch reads **4:07**
